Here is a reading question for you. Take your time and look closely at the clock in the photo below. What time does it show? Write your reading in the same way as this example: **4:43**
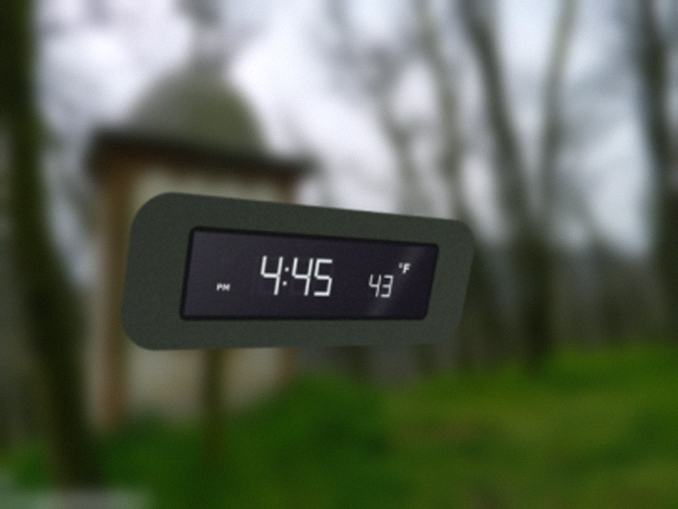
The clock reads **4:45**
